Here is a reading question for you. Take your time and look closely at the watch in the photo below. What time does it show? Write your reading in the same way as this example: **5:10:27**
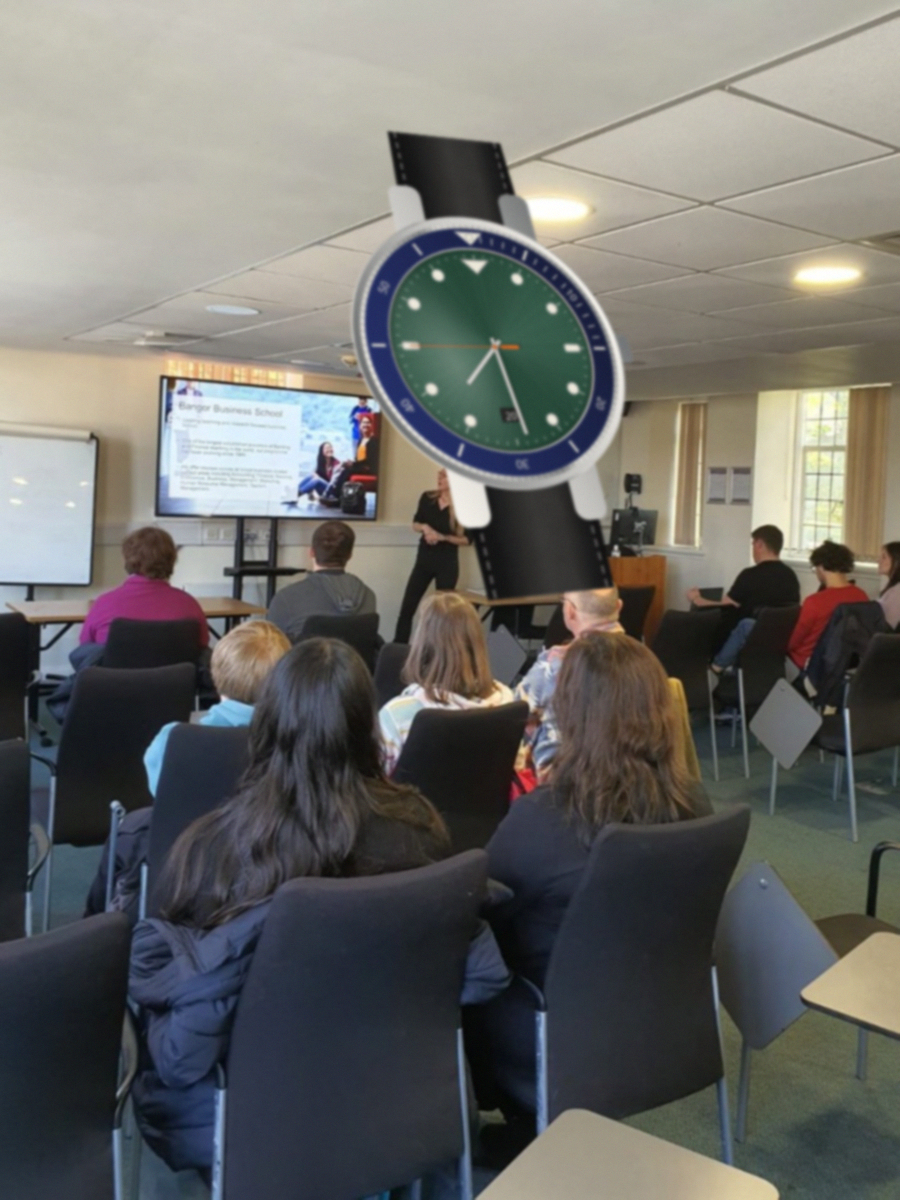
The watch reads **7:28:45**
